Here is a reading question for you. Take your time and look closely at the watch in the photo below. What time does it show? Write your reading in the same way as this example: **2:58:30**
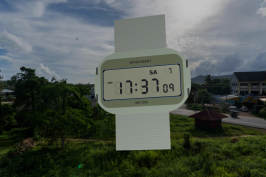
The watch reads **17:37:09**
